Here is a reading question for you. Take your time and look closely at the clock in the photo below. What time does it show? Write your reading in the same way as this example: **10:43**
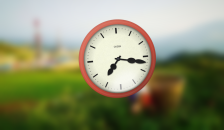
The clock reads **7:17**
